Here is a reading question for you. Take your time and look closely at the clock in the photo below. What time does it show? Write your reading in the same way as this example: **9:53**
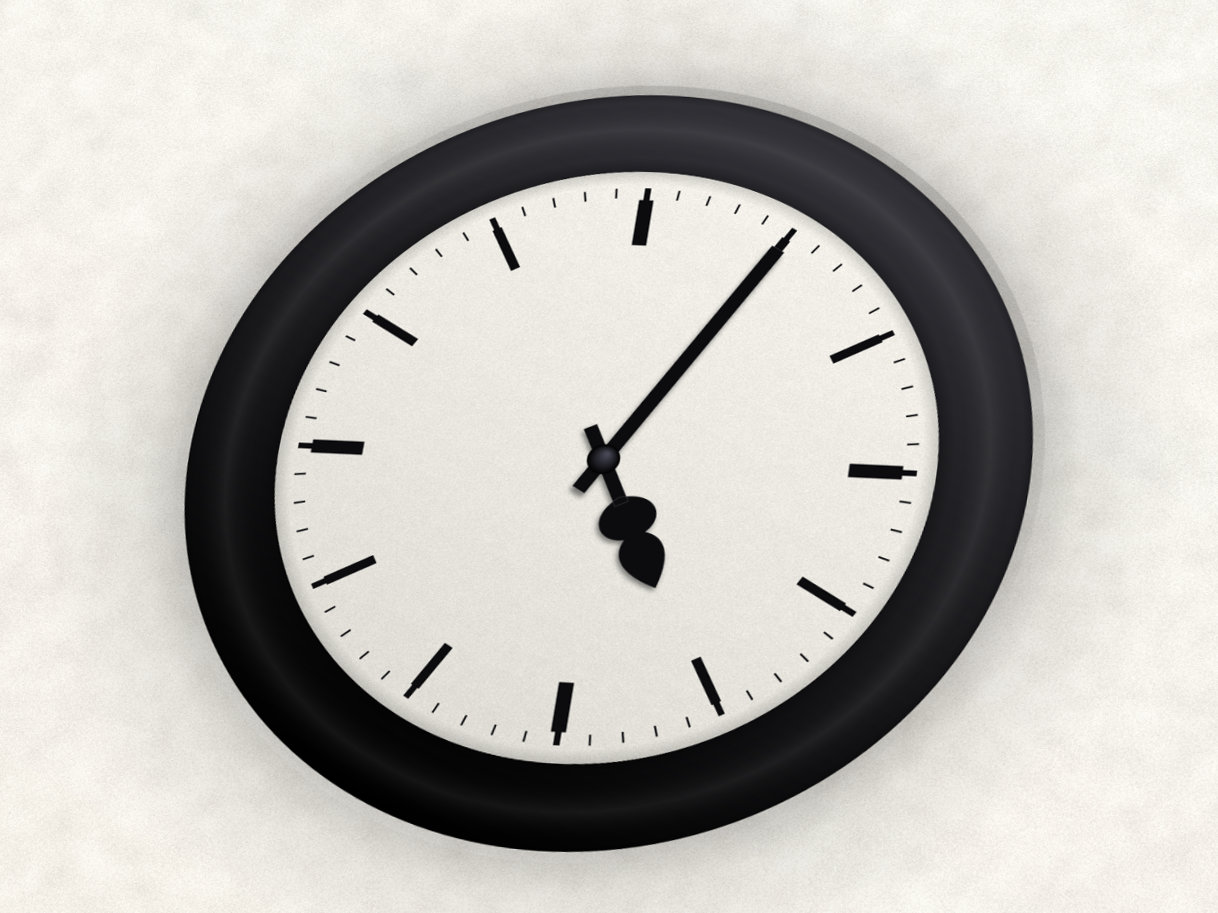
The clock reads **5:05**
